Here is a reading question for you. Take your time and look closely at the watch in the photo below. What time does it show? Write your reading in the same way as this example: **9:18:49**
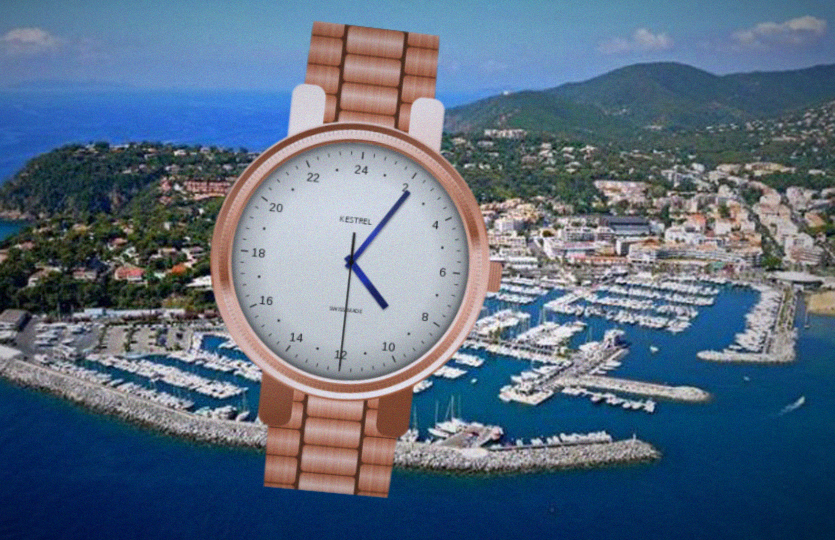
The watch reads **9:05:30**
